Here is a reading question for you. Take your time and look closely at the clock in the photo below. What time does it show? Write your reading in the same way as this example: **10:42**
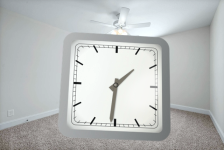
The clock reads **1:31**
